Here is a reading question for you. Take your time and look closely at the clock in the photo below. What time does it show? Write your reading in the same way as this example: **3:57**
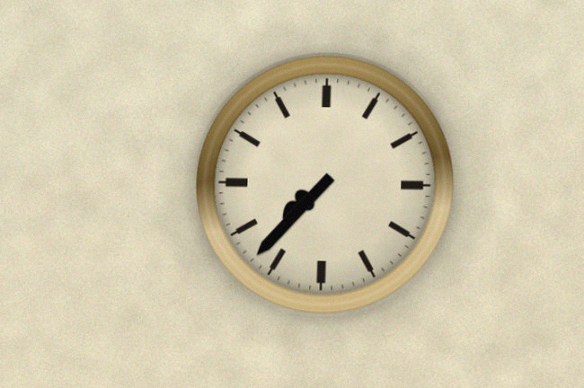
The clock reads **7:37**
